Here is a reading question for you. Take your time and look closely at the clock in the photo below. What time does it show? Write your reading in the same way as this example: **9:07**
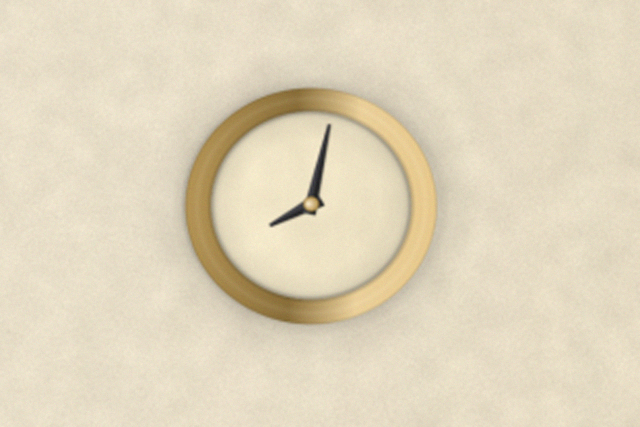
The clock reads **8:02**
